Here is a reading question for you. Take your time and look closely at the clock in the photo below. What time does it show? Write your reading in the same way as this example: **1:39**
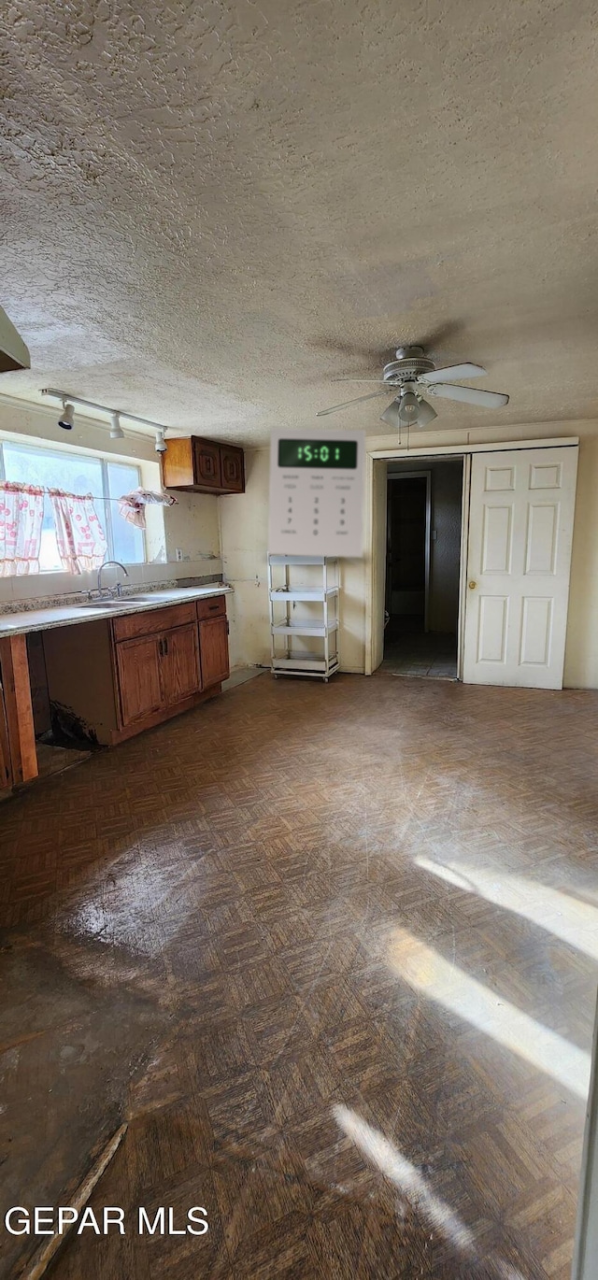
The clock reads **15:01**
